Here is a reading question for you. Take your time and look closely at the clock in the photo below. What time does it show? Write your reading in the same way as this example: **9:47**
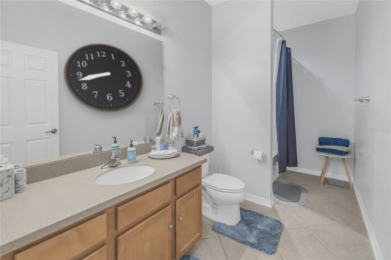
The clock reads **8:43**
